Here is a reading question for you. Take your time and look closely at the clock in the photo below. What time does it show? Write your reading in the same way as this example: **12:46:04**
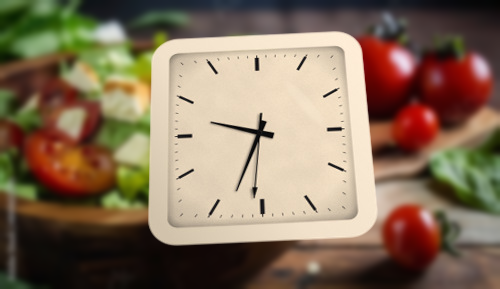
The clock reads **9:33:31**
